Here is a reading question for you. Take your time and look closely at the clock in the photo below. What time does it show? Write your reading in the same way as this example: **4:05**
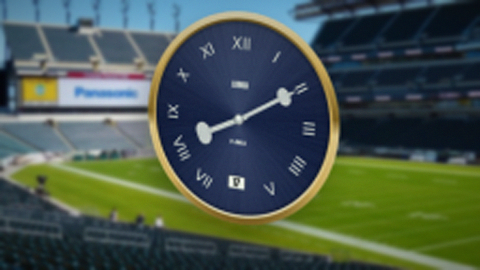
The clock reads **8:10**
